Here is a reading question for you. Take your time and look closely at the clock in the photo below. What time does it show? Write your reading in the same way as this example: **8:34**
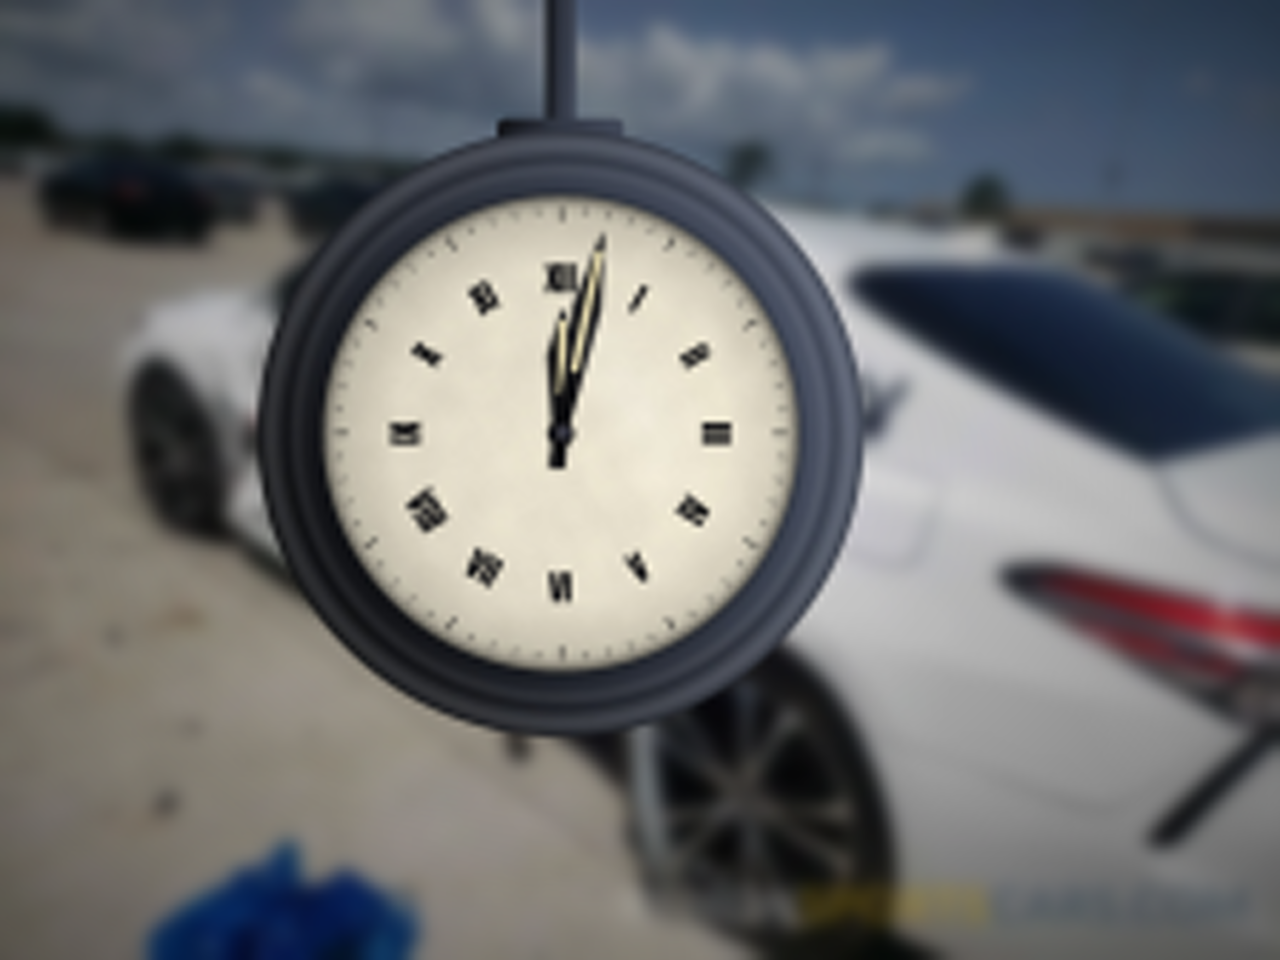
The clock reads **12:02**
